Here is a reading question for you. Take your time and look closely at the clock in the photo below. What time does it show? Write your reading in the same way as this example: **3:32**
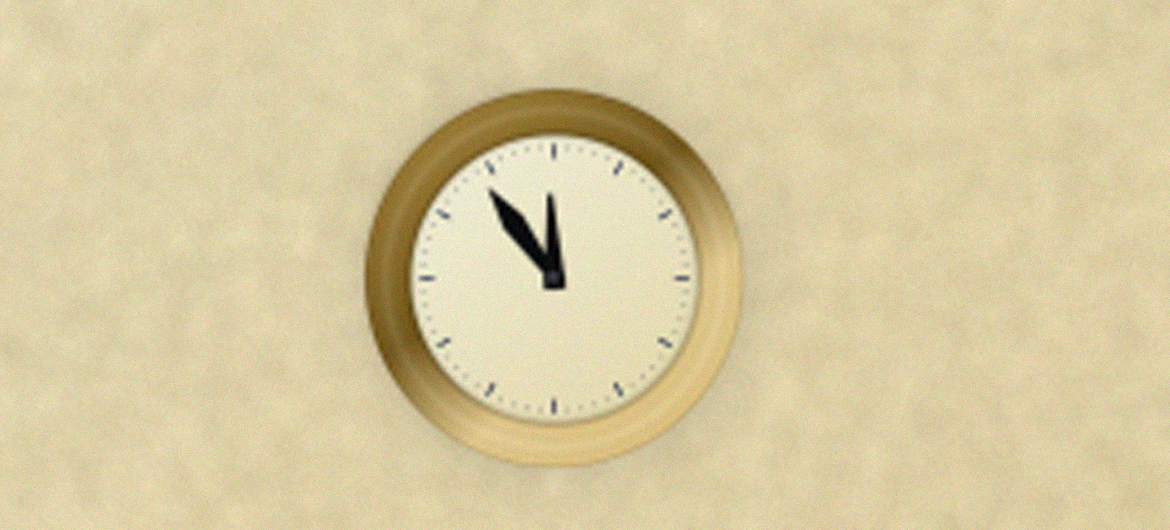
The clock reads **11:54**
